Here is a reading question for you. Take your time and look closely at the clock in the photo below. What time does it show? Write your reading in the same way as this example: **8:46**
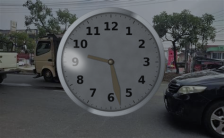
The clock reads **9:28**
